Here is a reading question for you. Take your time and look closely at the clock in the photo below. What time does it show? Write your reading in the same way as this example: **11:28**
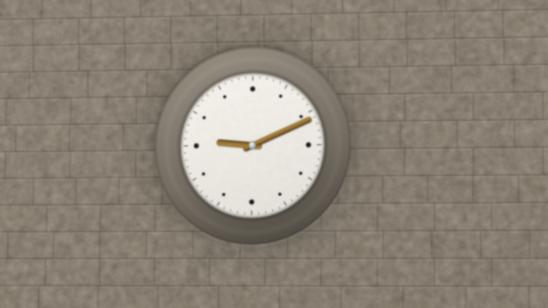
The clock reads **9:11**
